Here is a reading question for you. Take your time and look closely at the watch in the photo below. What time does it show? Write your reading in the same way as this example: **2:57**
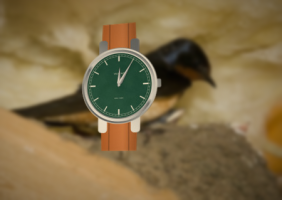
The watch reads **12:05**
